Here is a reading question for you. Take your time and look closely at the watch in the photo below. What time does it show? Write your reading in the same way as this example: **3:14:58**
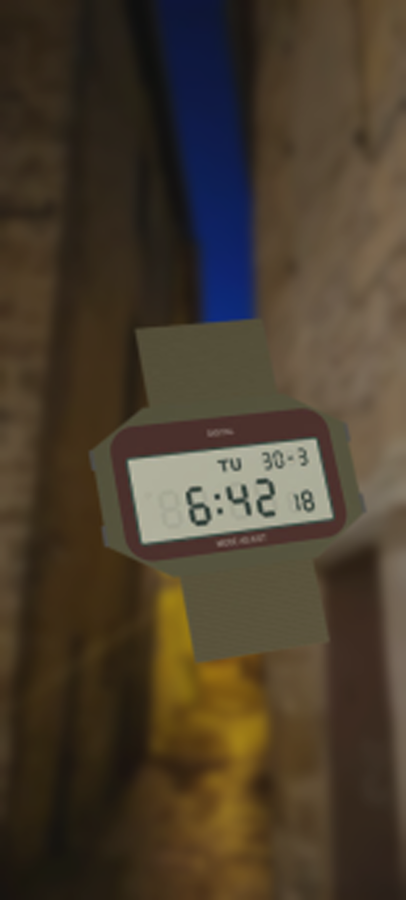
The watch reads **6:42:18**
